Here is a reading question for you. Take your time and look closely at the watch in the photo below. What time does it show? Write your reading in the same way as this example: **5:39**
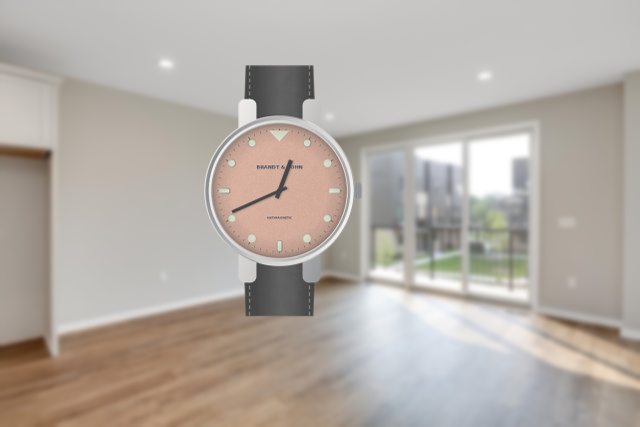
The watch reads **12:41**
